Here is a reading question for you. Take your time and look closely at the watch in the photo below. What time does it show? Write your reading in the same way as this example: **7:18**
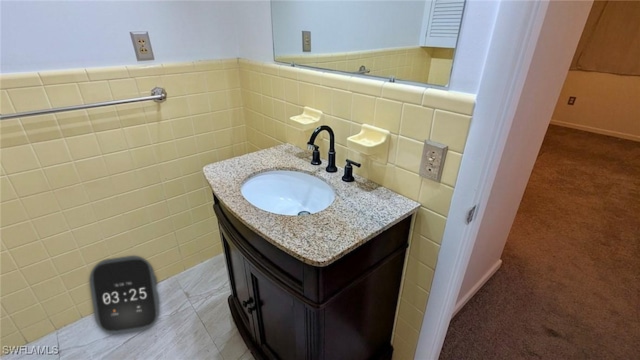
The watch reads **3:25**
